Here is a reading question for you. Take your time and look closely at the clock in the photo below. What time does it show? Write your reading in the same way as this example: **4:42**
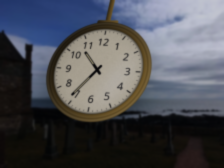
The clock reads **10:36**
